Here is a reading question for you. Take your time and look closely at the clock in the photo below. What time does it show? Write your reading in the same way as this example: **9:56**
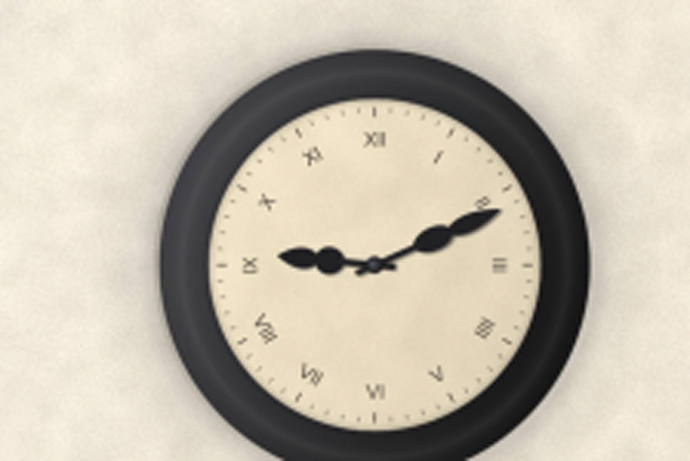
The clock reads **9:11**
